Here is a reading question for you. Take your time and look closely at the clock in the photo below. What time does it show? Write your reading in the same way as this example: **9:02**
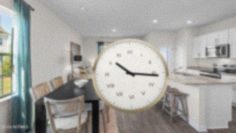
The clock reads **10:16**
